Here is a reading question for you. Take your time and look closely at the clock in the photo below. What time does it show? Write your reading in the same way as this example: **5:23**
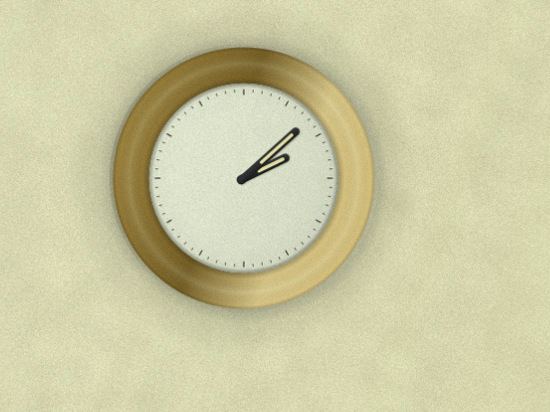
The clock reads **2:08**
